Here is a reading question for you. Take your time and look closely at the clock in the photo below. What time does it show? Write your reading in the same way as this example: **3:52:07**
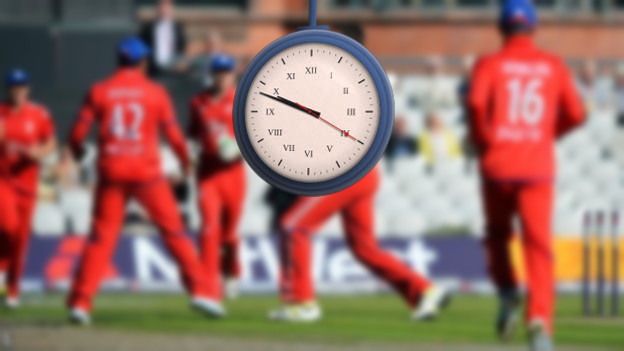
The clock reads **9:48:20**
